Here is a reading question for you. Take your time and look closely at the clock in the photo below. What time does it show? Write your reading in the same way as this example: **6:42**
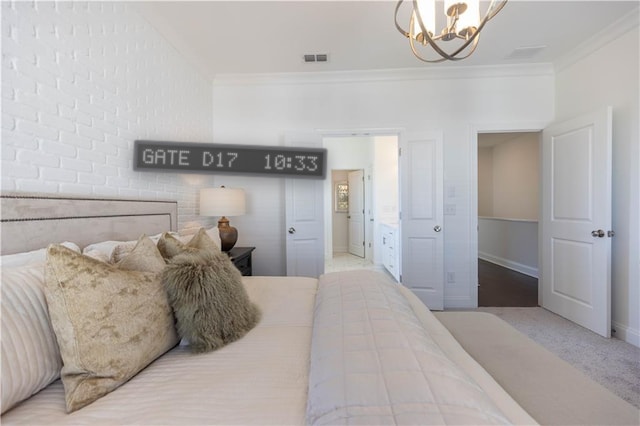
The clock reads **10:33**
